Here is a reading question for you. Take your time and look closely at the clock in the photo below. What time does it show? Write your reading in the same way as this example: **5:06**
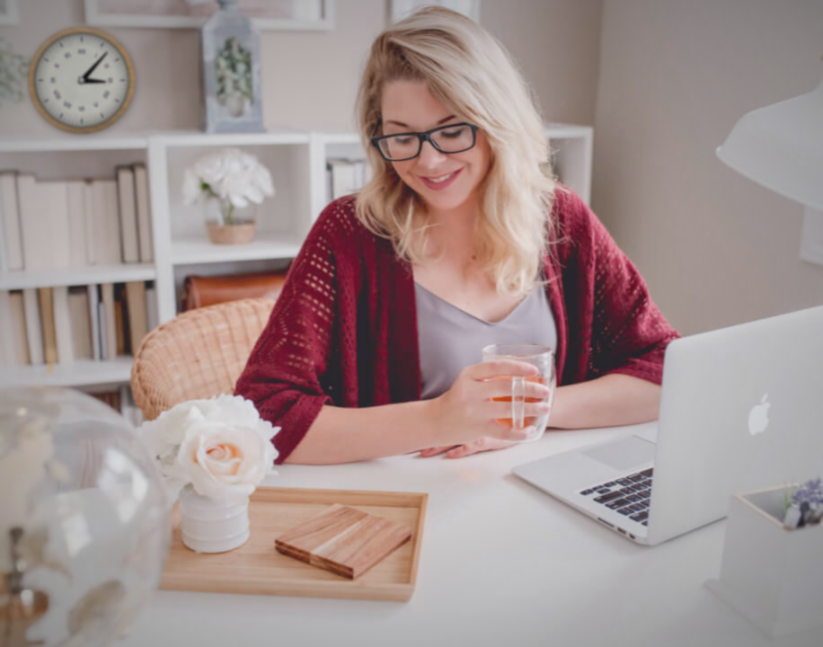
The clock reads **3:07**
